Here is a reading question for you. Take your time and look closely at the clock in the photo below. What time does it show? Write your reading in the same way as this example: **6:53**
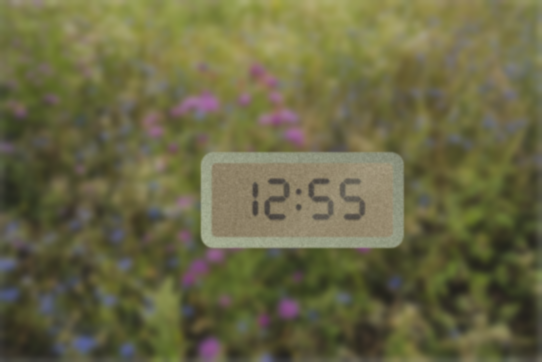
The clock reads **12:55**
